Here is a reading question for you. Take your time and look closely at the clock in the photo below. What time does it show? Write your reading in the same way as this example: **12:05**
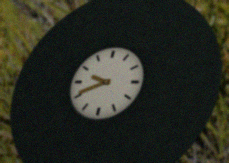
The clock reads **9:41**
